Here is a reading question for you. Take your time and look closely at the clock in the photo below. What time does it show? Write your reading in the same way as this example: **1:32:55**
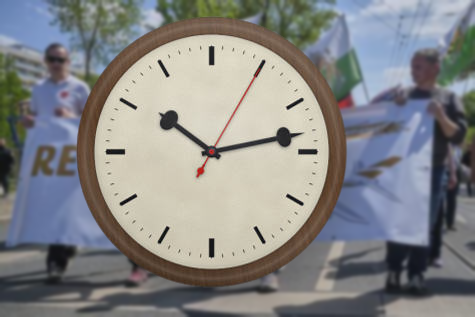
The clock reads **10:13:05**
